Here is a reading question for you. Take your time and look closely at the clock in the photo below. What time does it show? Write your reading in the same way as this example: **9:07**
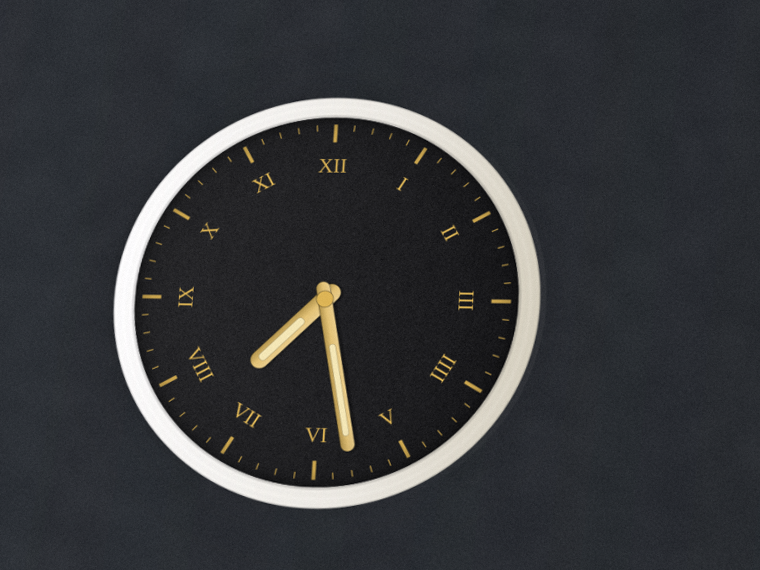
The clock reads **7:28**
